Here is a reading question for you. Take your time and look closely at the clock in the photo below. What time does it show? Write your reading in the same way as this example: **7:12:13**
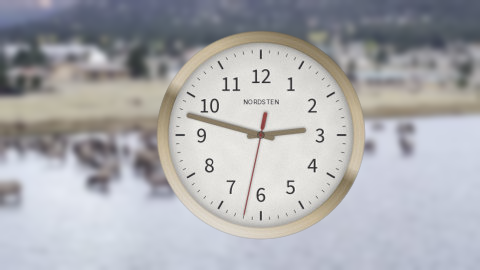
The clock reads **2:47:32**
